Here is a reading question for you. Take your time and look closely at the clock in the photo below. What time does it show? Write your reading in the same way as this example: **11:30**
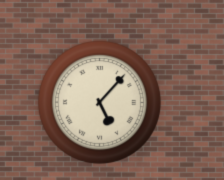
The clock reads **5:07**
